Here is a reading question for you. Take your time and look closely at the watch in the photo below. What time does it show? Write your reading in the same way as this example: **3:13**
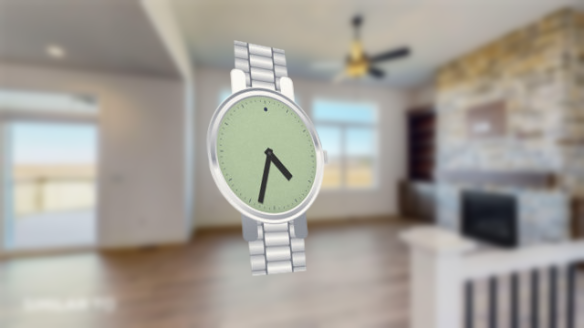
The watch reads **4:33**
